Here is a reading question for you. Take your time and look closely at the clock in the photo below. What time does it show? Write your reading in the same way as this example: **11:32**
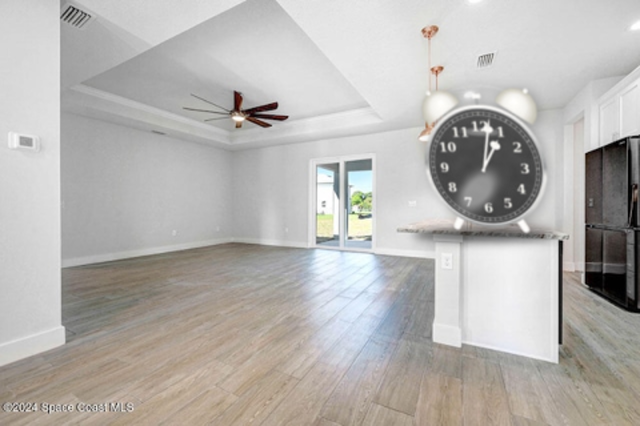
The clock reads **1:02**
